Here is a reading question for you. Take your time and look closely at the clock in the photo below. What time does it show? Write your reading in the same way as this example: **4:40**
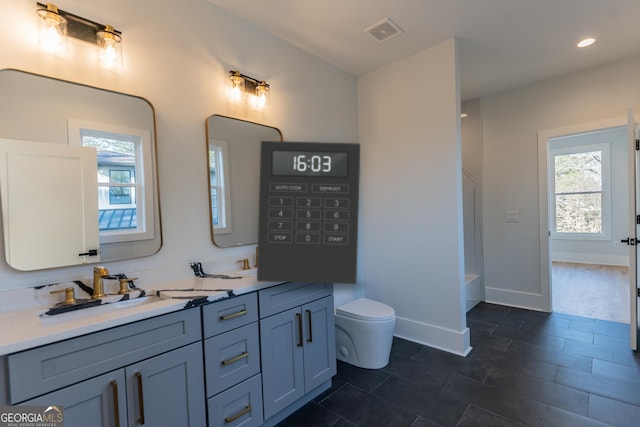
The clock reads **16:03**
